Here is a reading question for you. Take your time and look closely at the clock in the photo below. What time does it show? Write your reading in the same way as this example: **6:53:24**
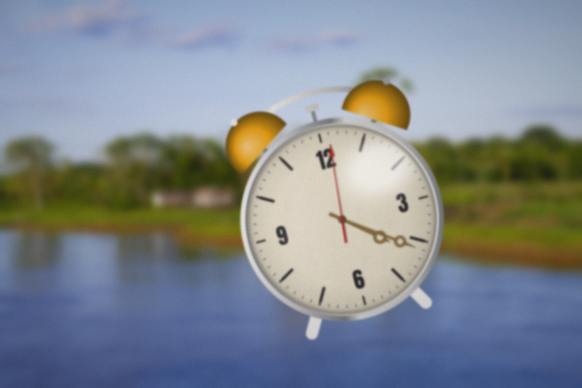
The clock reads **4:21:01**
